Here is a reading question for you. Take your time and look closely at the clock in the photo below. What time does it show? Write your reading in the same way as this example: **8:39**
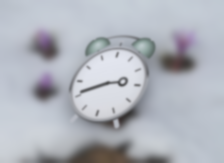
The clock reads **2:41**
